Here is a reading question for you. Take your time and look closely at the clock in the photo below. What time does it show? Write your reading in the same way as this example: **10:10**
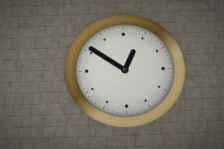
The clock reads **12:51**
